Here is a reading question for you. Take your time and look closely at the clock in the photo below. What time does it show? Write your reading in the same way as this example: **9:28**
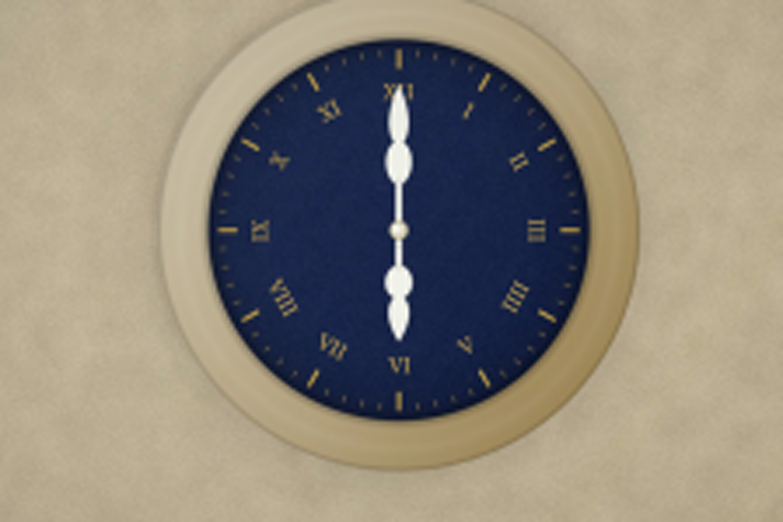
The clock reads **6:00**
